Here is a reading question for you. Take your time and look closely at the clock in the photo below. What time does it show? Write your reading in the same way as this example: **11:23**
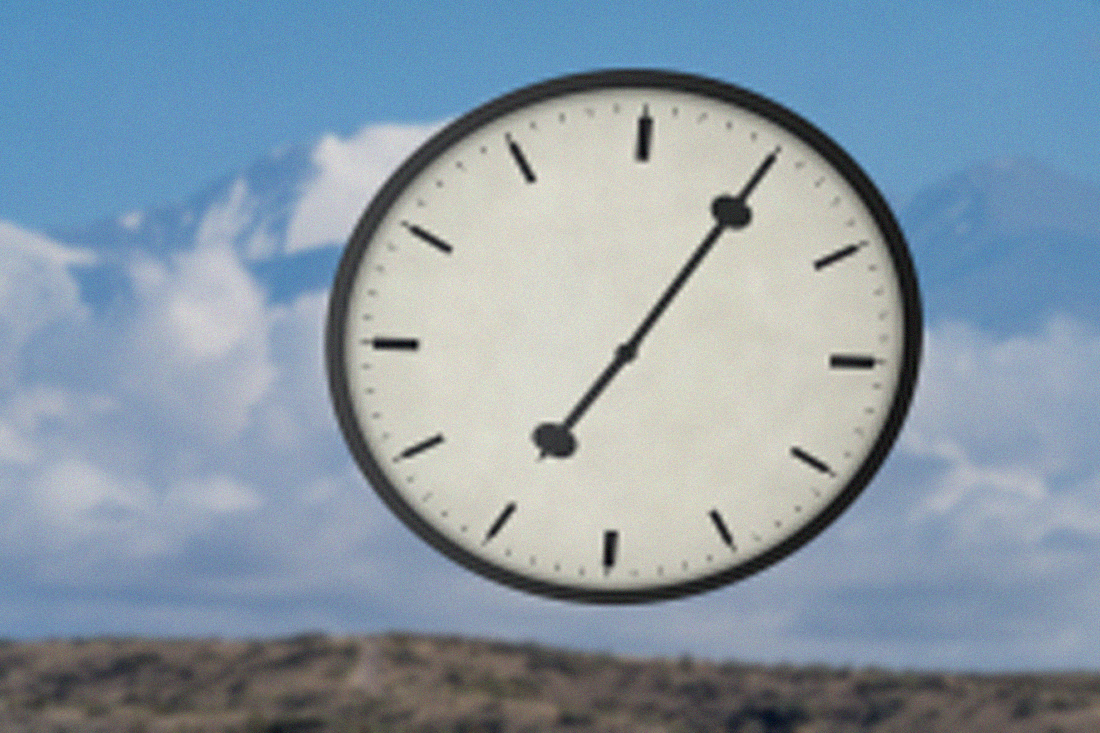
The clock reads **7:05**
